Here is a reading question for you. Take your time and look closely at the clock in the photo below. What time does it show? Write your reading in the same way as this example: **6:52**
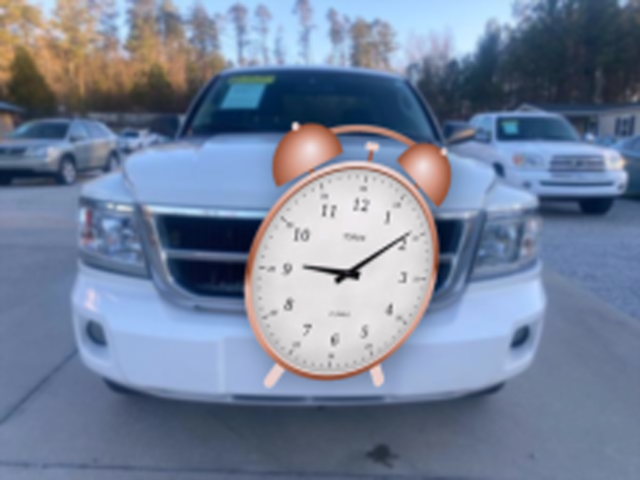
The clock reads **9:09**
